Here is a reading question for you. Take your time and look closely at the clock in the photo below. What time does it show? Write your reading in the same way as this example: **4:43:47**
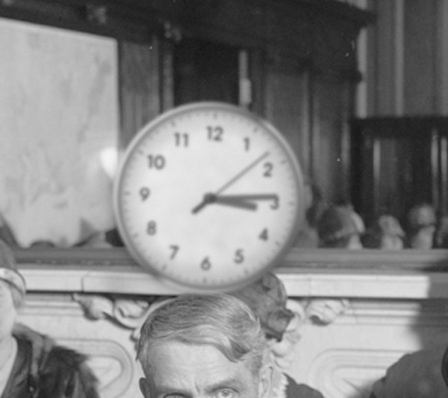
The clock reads **3:14:08**
